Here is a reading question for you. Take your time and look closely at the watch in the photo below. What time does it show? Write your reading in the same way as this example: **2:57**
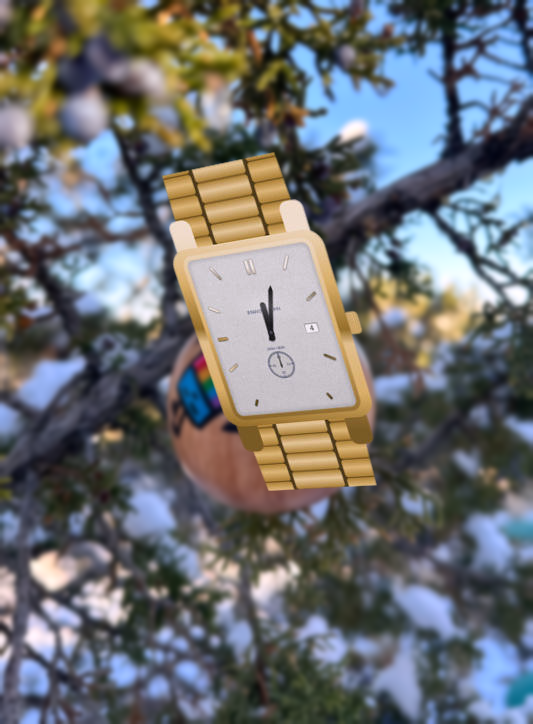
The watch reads **12:03**
